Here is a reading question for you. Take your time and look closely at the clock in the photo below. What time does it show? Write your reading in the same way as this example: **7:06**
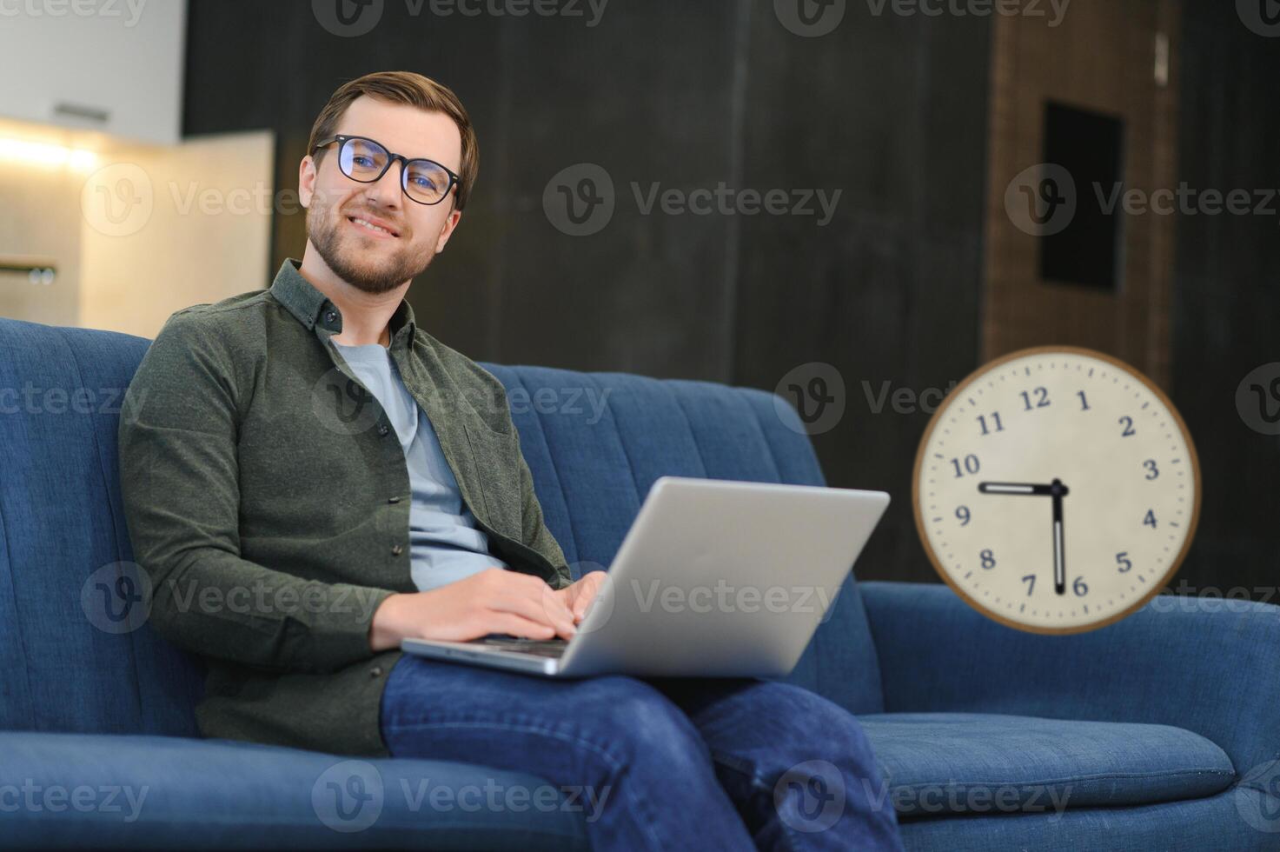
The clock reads **9:32**
